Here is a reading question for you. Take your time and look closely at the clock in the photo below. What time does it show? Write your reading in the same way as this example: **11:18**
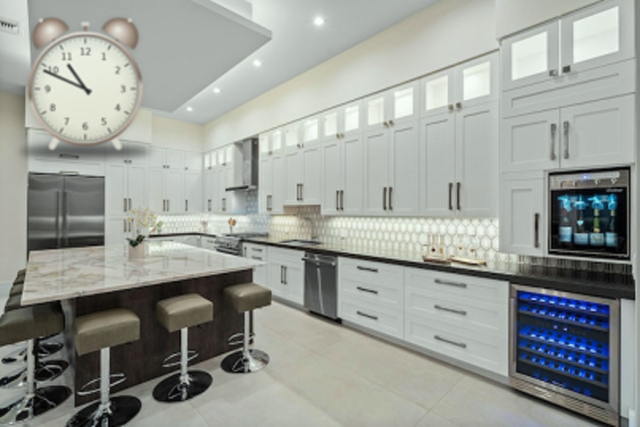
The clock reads **10:49**
